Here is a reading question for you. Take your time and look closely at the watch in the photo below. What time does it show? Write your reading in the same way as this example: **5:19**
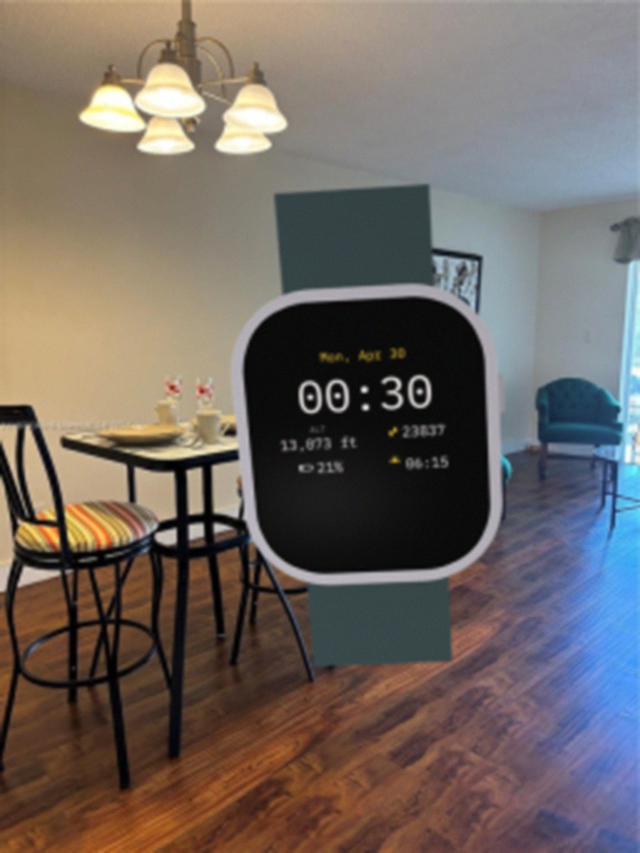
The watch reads **0:30**
